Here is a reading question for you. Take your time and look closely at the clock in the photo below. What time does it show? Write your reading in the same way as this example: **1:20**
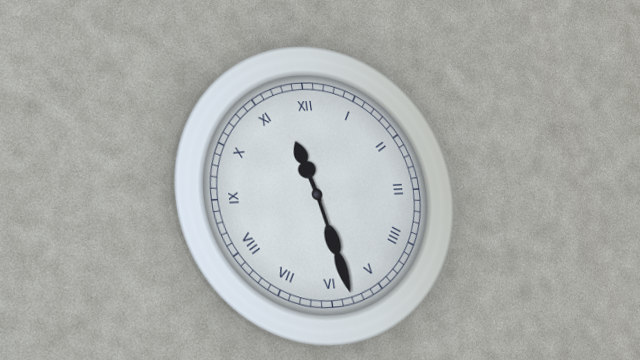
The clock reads **11:28**
